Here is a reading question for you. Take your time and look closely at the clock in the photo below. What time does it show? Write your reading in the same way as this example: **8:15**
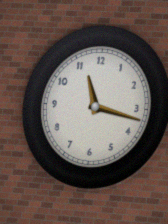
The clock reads **11:17**
